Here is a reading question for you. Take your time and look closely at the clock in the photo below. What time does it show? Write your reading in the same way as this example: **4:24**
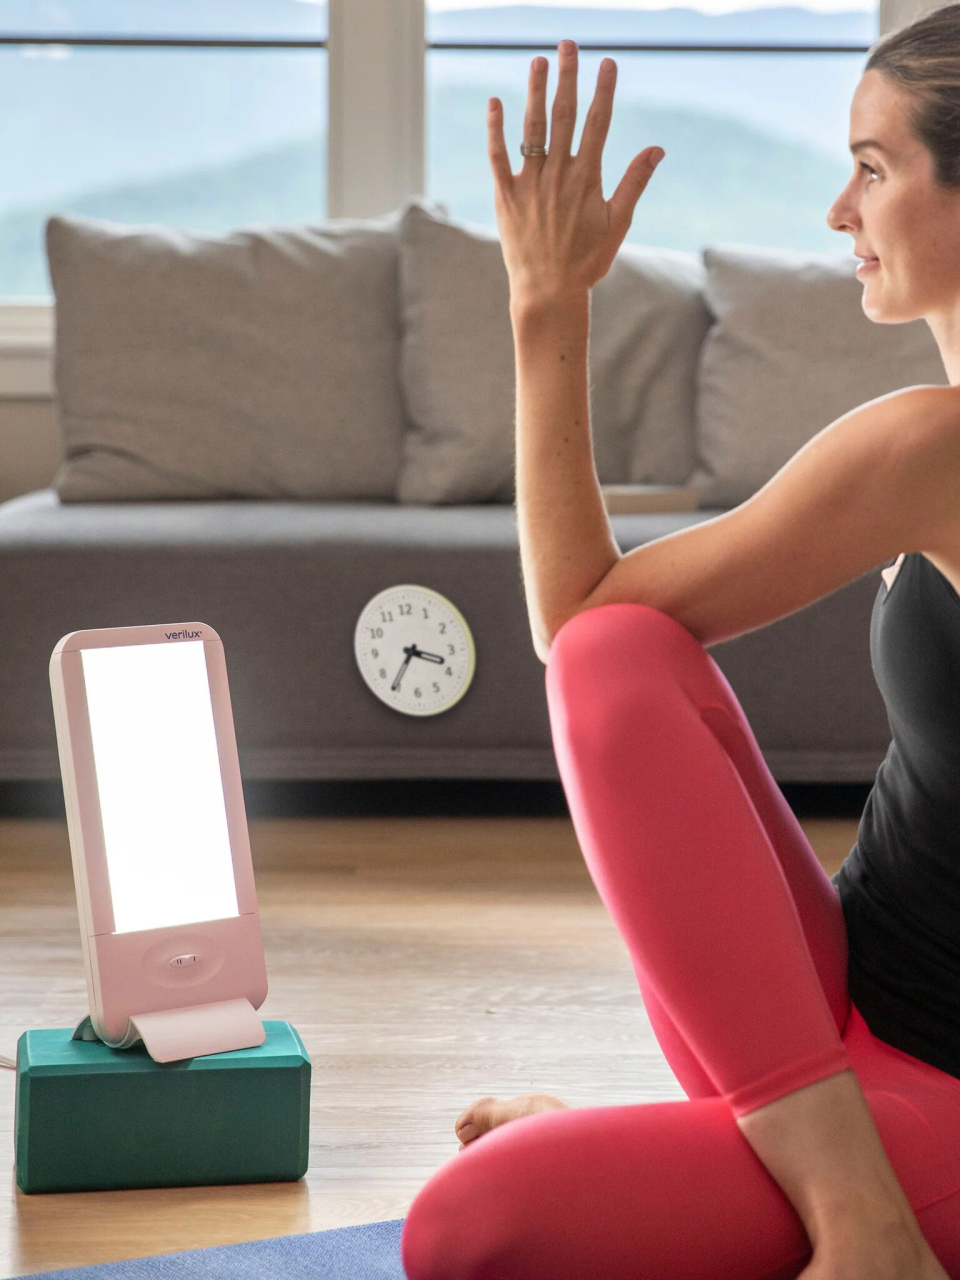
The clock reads **3:36**
